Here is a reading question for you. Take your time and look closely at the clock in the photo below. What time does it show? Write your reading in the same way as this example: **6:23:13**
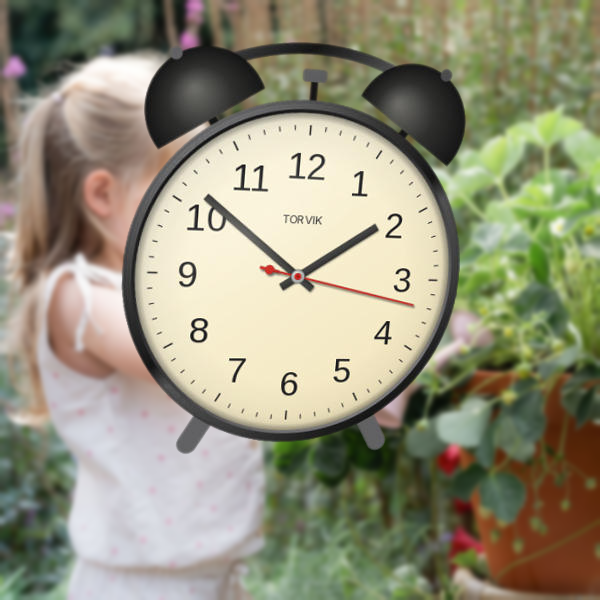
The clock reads **1:51:17**
